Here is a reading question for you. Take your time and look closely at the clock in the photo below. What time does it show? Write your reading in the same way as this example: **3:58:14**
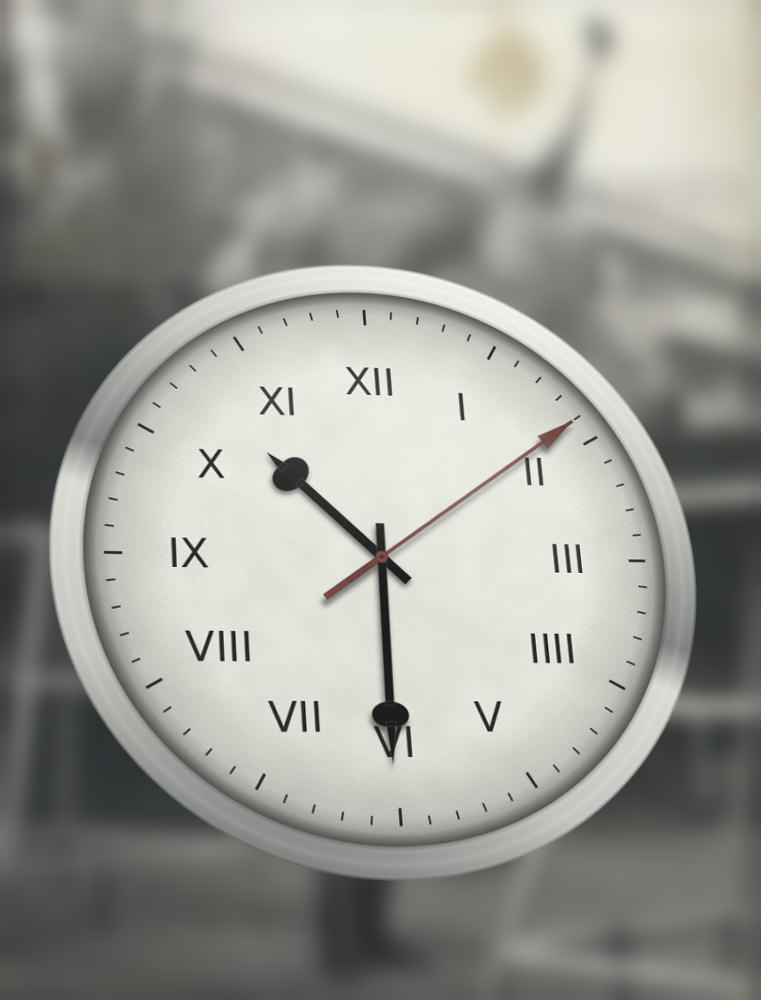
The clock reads **10:30:09**
